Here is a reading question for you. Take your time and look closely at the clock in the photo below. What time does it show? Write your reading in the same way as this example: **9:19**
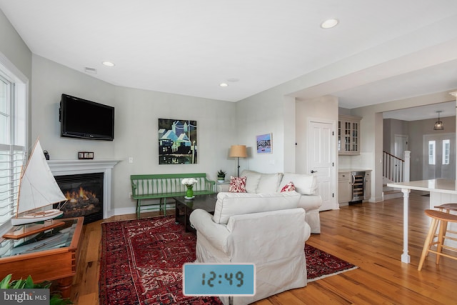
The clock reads **12:49**
